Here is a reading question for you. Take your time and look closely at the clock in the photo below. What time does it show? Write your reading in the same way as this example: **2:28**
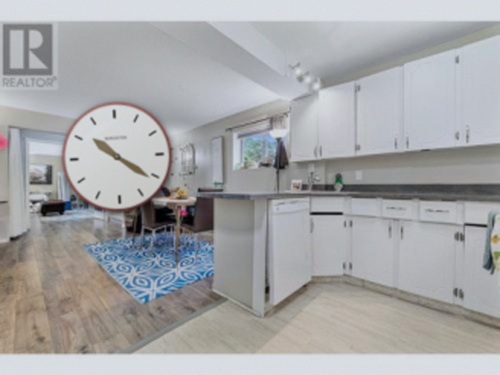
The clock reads **10:21**
